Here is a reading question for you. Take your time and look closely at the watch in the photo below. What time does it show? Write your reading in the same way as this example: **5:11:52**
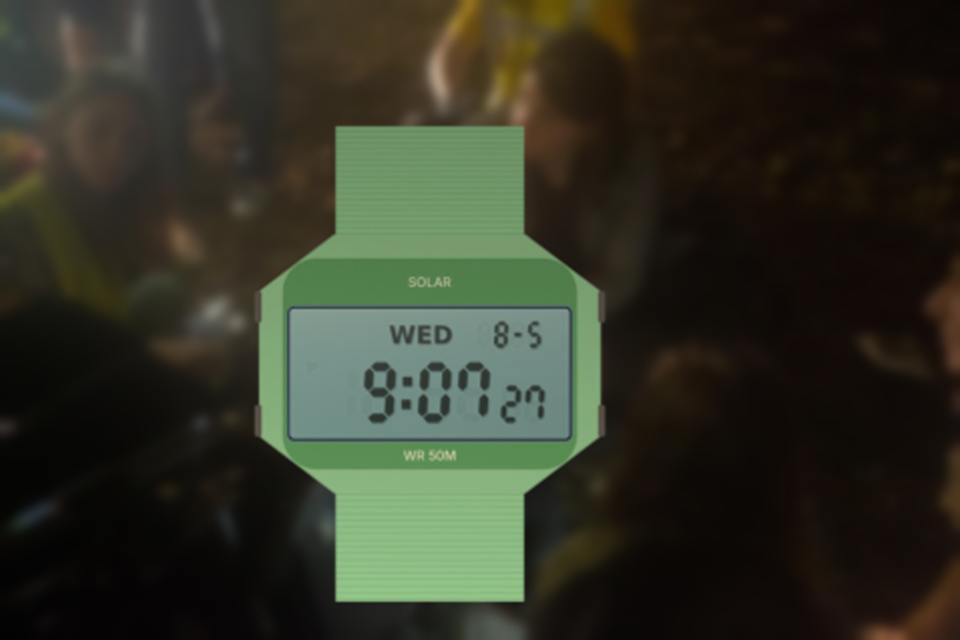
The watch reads **9:07:27**
